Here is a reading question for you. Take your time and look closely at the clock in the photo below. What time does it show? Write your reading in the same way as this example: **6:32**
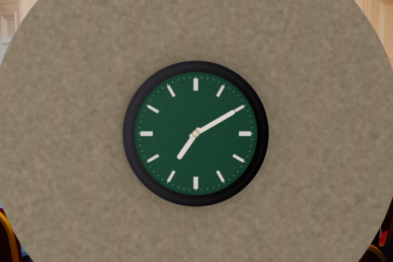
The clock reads **7:10**
